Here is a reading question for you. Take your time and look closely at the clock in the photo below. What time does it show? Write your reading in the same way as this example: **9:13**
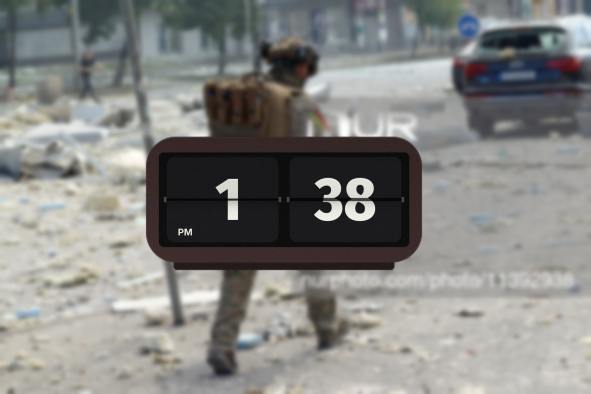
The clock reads **1:38**
